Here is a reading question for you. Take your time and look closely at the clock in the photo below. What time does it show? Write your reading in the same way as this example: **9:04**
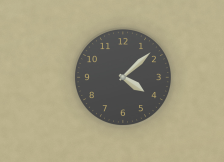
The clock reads **4:08**
